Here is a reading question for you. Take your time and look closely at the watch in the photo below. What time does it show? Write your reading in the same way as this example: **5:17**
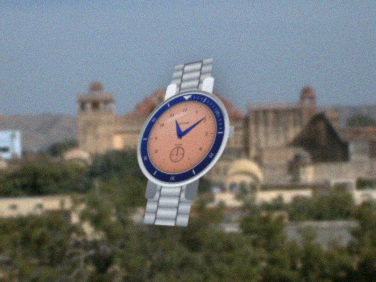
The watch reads **11:09**
